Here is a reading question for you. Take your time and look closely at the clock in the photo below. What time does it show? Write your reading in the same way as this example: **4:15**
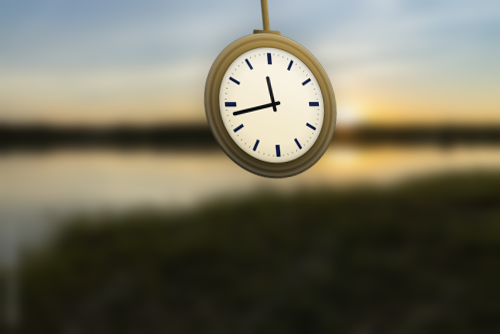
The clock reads **11:43**
